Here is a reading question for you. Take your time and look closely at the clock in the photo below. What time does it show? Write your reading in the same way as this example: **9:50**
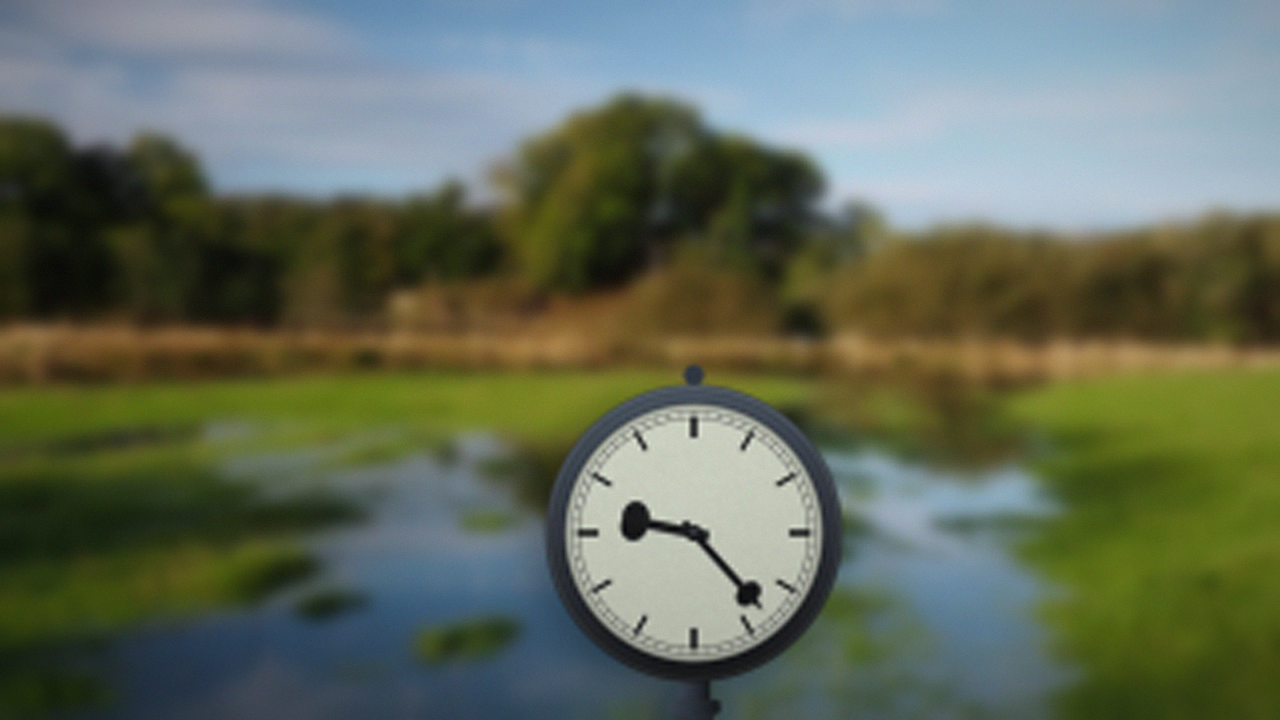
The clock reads **9:23**
